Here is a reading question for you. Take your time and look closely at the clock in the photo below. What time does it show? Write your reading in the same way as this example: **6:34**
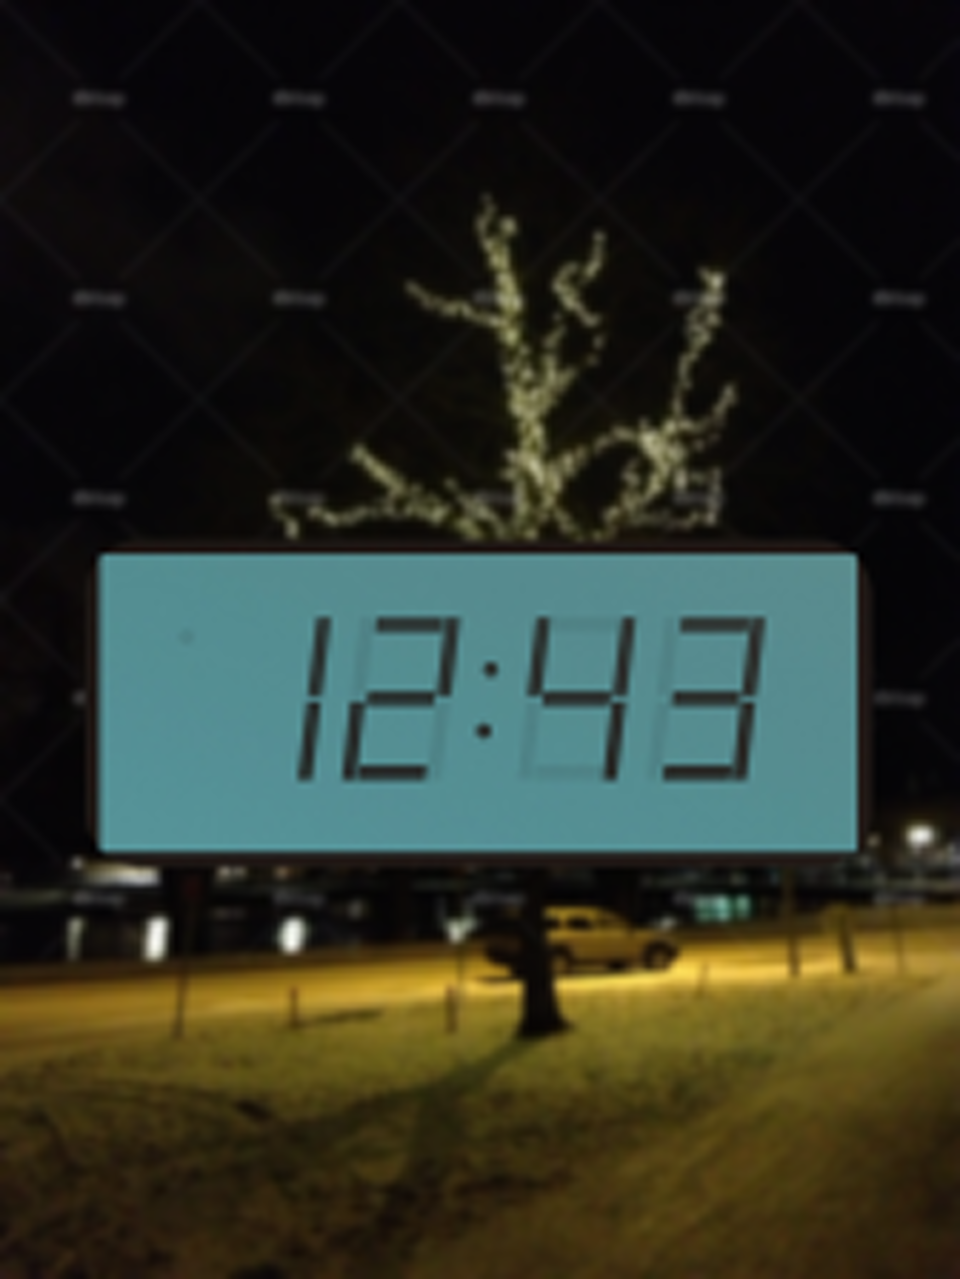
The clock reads **12:43**
